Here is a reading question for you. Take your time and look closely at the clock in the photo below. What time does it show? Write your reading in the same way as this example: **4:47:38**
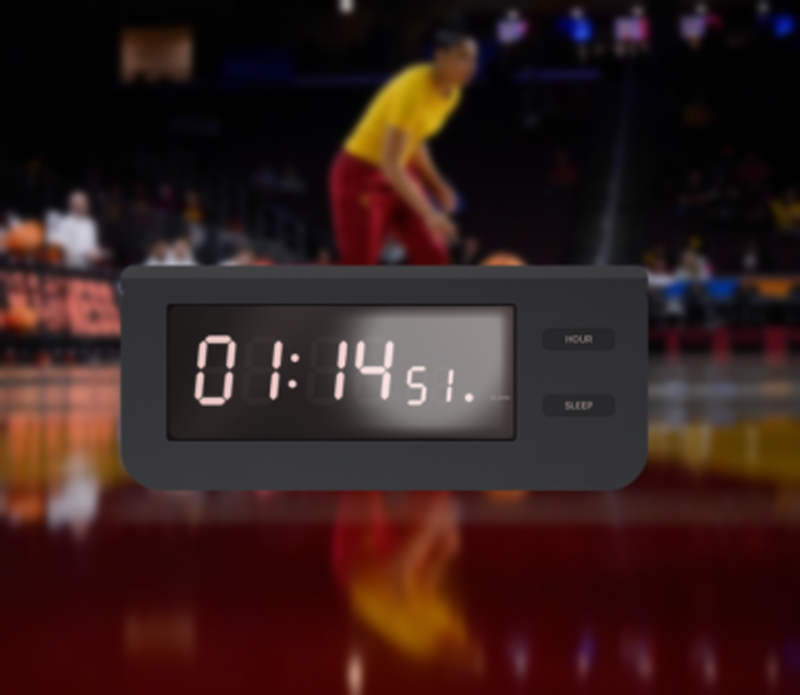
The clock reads **1:14:51**
